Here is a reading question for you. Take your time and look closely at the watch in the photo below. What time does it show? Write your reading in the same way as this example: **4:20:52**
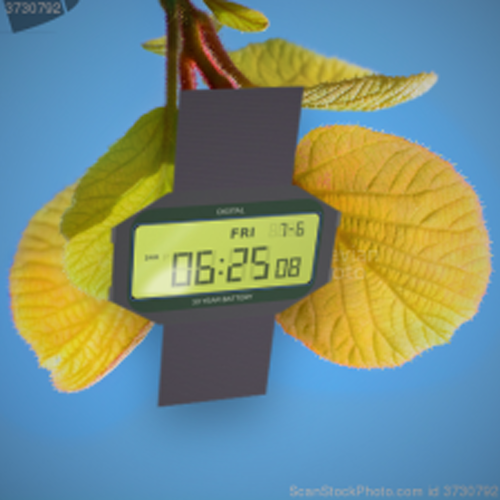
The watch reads **6:25:08**
